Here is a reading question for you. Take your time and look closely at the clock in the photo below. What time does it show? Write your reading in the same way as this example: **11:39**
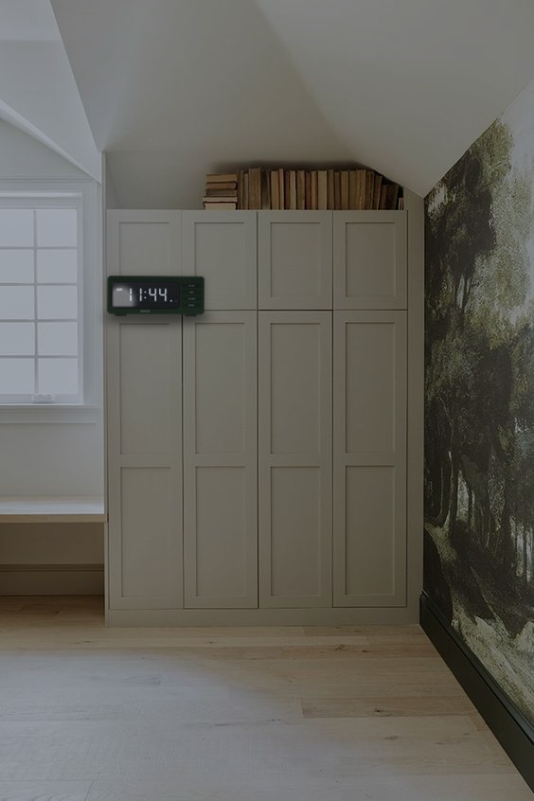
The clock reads **11:44**
